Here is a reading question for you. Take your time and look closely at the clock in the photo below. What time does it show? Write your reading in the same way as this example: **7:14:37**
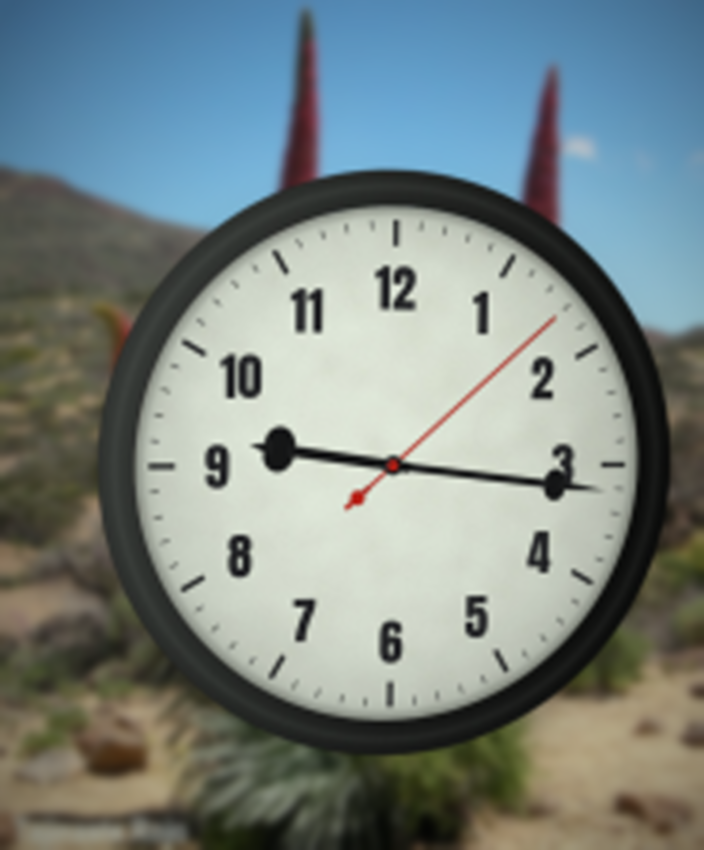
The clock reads **9:16:08**
